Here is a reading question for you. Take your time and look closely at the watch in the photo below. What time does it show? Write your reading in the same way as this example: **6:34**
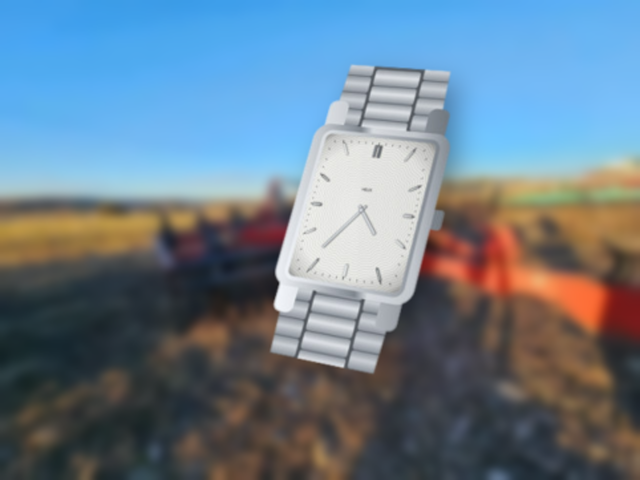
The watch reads **4:36**
